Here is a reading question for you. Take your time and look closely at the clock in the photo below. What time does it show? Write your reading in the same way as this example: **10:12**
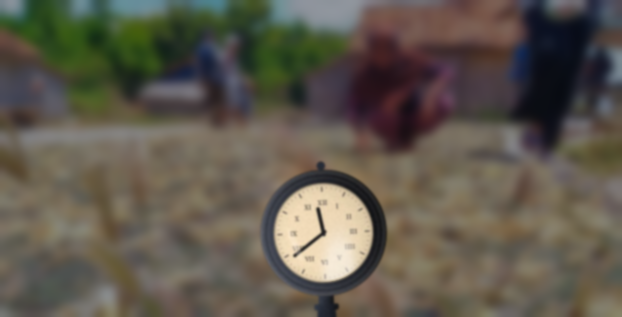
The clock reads **11:39**
